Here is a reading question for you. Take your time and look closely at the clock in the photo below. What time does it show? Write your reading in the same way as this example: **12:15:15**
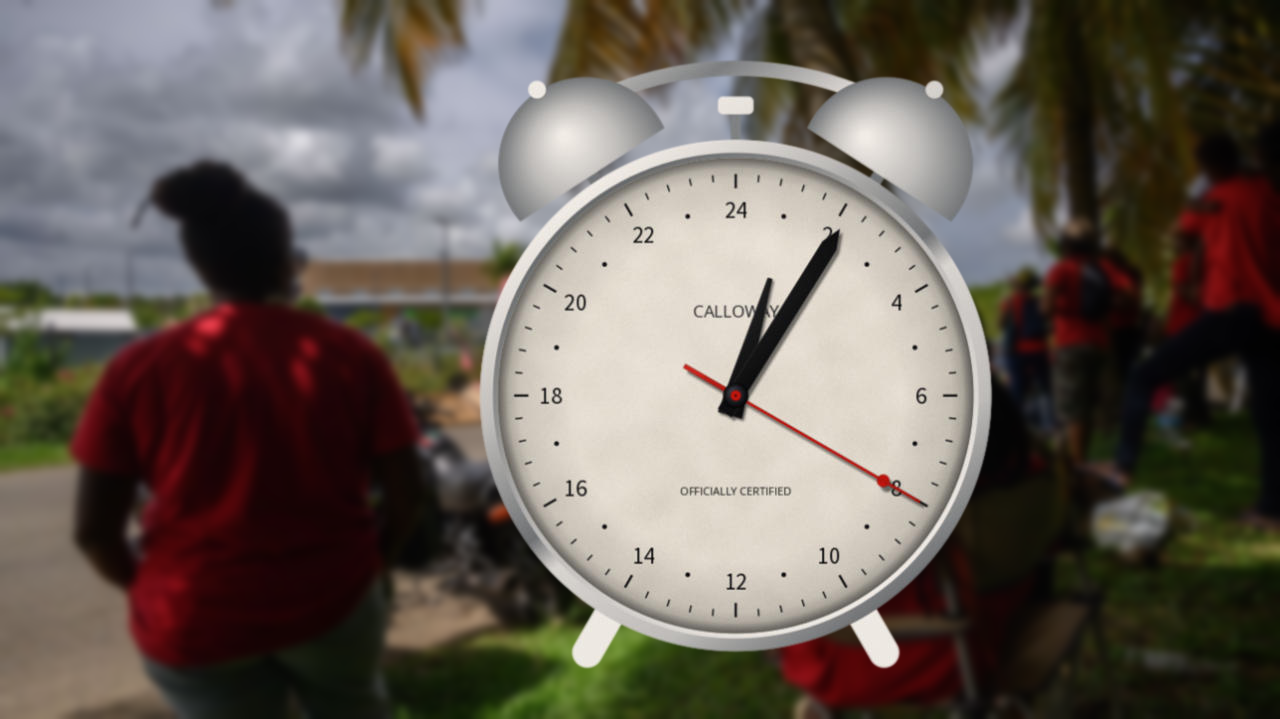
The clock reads **1:05:20**
